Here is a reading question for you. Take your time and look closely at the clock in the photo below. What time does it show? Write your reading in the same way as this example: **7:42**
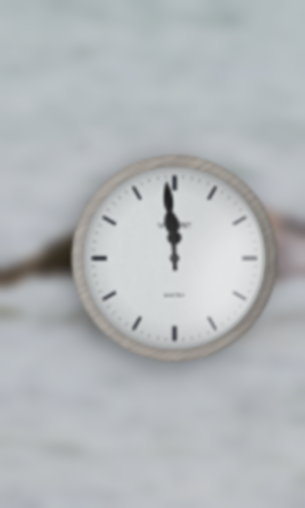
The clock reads **11:59**
